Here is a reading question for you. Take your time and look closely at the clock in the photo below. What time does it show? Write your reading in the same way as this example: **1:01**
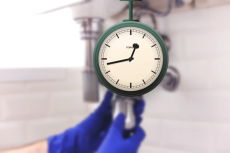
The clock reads **12:43**
